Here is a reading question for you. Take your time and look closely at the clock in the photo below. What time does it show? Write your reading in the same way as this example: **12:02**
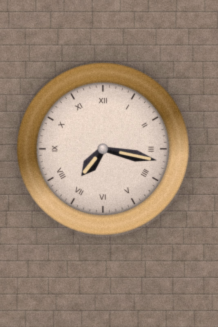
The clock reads **7:17**
